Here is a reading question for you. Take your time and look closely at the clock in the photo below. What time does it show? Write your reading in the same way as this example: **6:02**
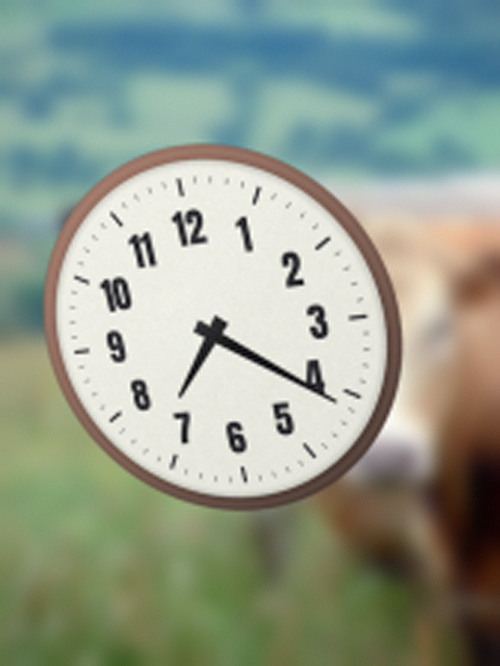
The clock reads **7:21**
